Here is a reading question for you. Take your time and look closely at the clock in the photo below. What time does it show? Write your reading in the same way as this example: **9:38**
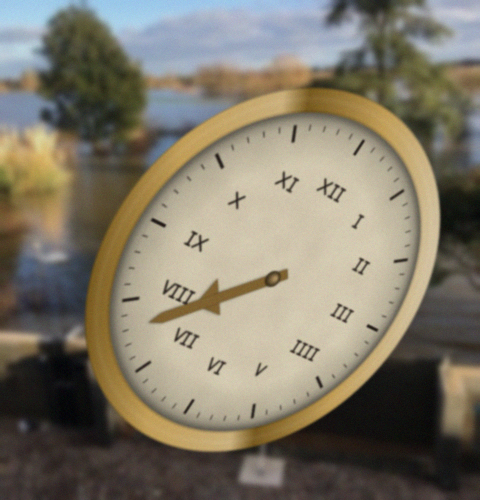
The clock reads **7:38**
